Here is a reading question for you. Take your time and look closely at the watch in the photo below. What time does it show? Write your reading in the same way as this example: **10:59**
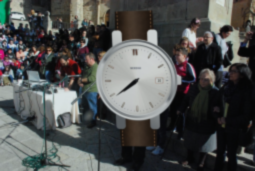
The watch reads **7:39**
